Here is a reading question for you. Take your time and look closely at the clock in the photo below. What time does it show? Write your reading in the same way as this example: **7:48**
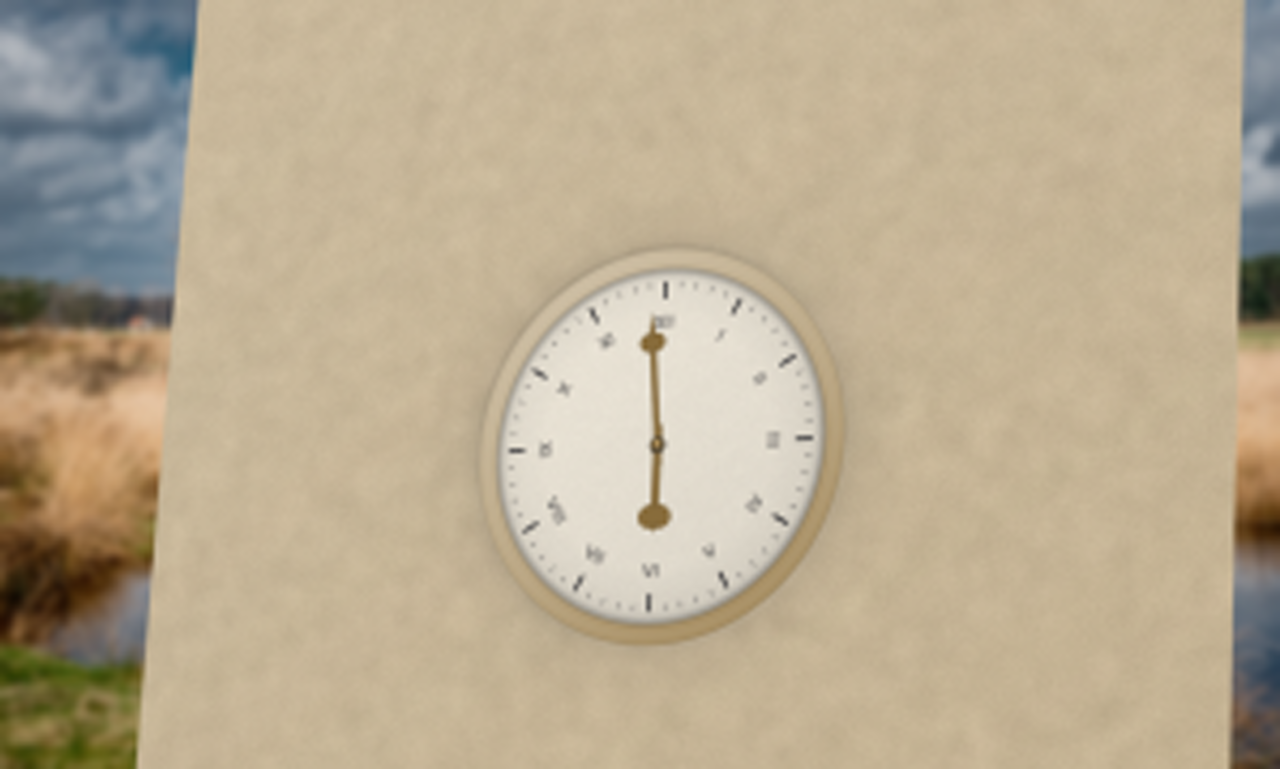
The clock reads **5:59**
